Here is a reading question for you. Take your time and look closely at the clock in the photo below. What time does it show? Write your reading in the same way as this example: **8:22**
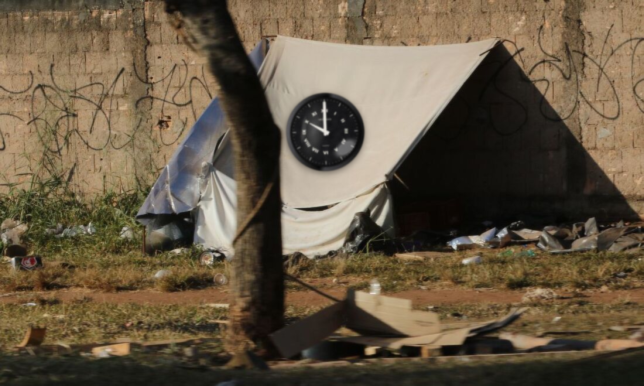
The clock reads **10:00**
